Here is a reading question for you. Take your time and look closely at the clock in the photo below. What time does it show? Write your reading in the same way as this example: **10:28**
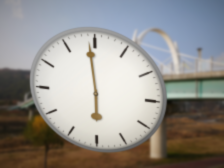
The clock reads **5:59**
